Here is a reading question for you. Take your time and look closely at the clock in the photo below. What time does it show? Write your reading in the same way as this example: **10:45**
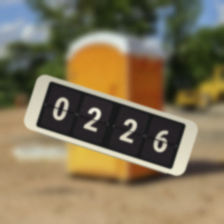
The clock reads **2:26**
